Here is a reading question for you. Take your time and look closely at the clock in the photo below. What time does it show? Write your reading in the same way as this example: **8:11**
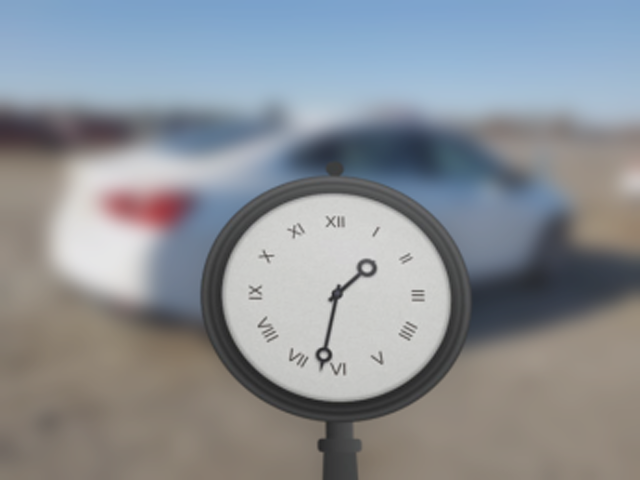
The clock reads **1:32**
